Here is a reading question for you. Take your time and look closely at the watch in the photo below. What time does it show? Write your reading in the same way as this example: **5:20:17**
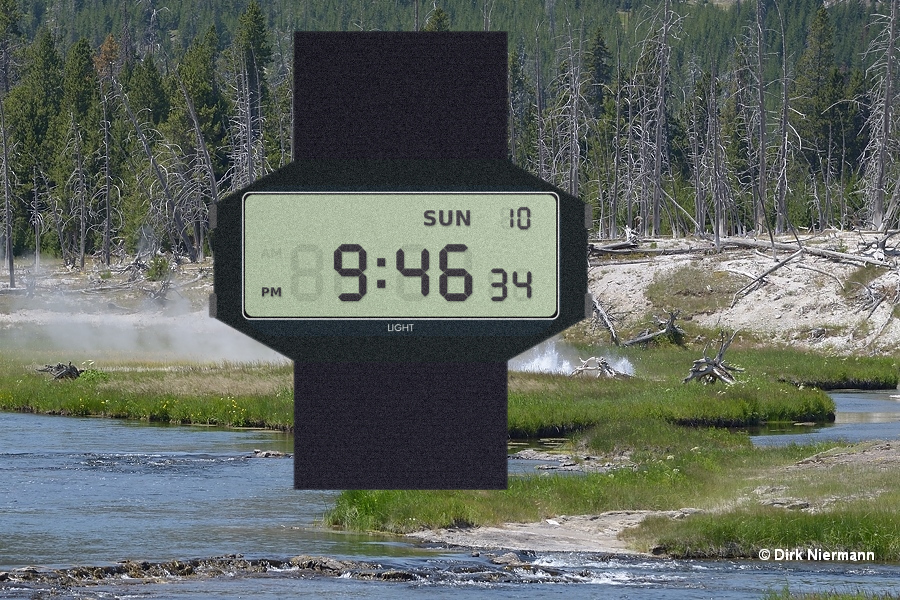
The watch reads **9:46:34**
